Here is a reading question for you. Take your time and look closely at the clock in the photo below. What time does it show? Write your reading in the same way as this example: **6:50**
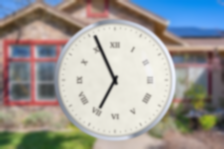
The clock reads **6:56**
